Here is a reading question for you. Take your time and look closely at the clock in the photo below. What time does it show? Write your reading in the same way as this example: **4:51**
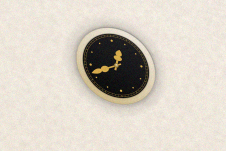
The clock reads **12:42**
